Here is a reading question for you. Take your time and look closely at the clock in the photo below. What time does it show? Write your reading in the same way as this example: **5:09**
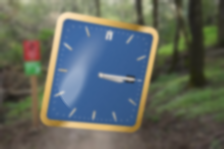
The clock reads **3:15**
